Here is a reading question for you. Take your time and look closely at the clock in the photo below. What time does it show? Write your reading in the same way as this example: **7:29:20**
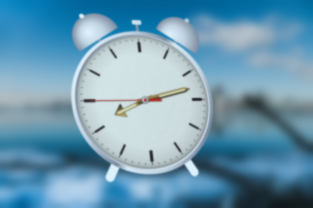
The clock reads **8:12:45**
